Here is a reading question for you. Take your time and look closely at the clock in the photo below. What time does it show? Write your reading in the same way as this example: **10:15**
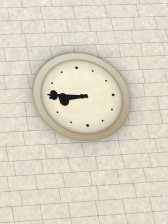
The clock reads **8:46**
